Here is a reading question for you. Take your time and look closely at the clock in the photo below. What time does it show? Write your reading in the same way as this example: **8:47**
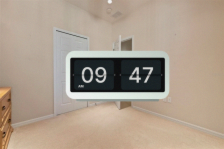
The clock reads **9:47**
